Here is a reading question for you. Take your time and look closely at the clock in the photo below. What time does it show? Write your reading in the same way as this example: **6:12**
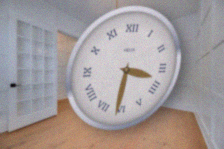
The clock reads **3:31**
